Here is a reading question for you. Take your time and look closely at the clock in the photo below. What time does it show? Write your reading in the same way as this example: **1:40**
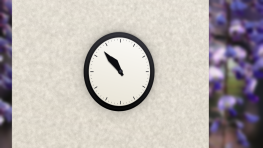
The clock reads **10:53**
